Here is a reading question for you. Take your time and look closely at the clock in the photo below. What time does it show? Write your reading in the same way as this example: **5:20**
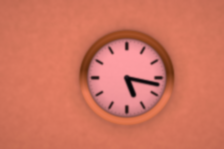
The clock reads **5:17**
